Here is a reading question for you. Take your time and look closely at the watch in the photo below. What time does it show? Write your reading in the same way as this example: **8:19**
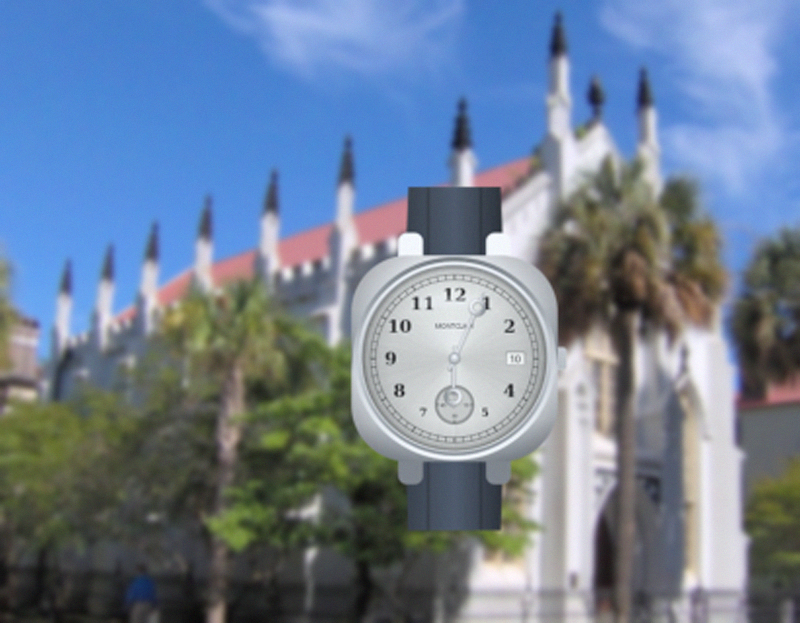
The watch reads **6:04**
